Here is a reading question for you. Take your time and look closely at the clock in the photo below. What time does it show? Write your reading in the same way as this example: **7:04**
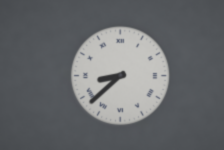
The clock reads **8:38**
